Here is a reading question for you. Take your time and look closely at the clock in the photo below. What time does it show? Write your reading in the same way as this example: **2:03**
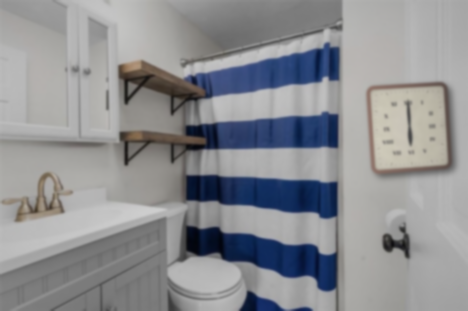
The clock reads **6:00**
